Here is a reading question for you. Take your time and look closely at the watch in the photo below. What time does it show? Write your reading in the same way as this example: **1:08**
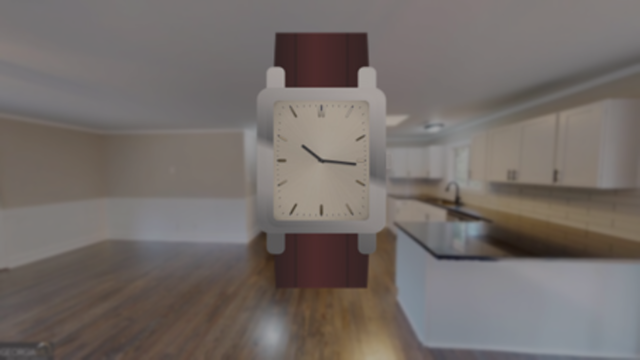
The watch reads **10:16**
